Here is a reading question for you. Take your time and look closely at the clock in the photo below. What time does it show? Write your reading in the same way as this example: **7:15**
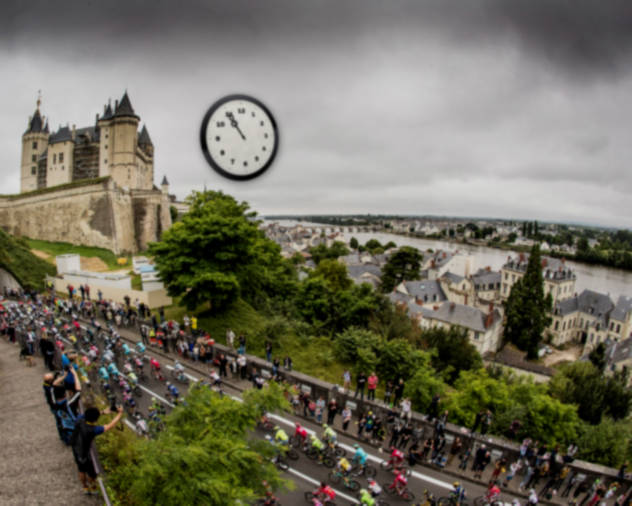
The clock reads **10:55**
